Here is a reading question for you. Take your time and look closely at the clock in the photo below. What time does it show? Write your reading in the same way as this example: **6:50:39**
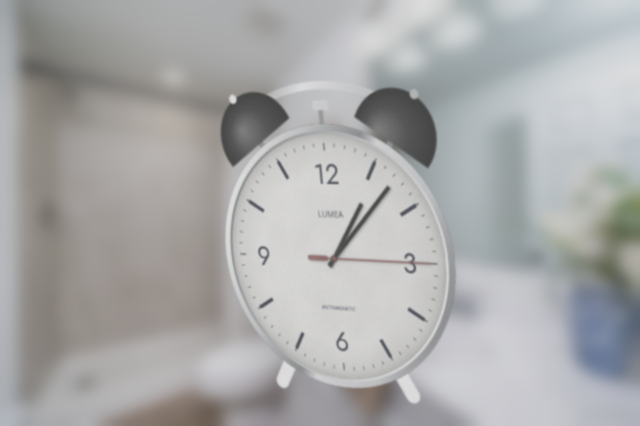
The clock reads **1:07:15**
